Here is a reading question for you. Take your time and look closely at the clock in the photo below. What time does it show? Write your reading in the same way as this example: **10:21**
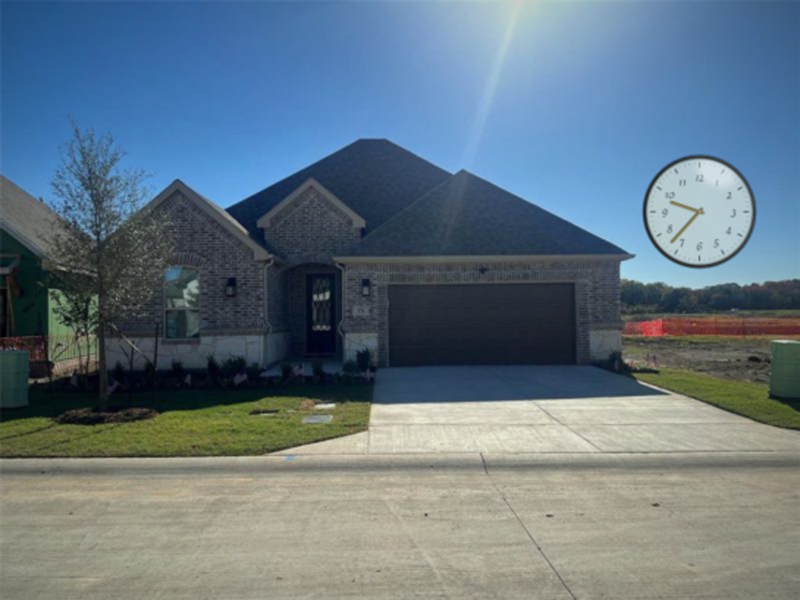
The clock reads **9:37**
